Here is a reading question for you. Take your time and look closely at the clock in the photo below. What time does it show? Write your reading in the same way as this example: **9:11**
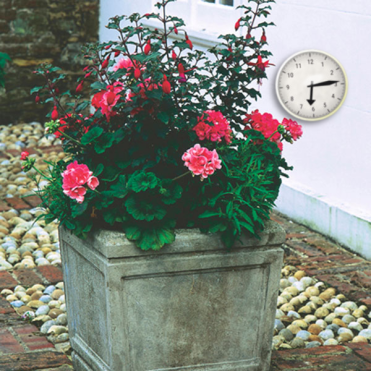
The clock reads **6:14**
